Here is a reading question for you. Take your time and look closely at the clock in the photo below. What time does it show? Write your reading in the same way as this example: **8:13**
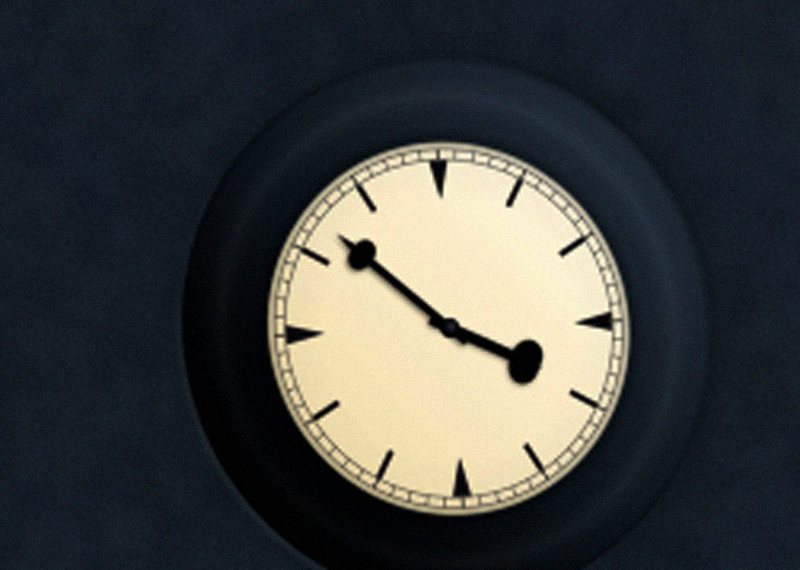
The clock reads **3:52**
